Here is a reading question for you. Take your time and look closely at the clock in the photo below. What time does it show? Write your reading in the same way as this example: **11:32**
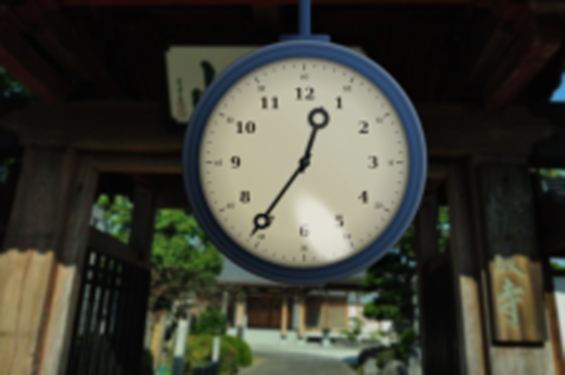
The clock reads **12:36**
